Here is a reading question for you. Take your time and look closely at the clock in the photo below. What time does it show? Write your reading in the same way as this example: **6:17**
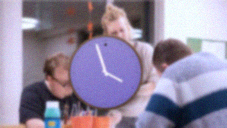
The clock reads **3:57**
